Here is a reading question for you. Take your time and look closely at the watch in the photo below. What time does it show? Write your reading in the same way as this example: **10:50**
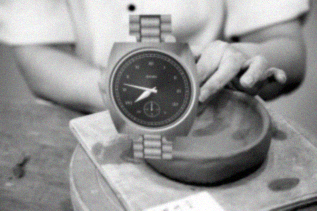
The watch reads **7:47**
